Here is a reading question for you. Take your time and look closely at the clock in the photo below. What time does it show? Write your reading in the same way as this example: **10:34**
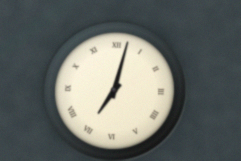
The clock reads **7:02**
